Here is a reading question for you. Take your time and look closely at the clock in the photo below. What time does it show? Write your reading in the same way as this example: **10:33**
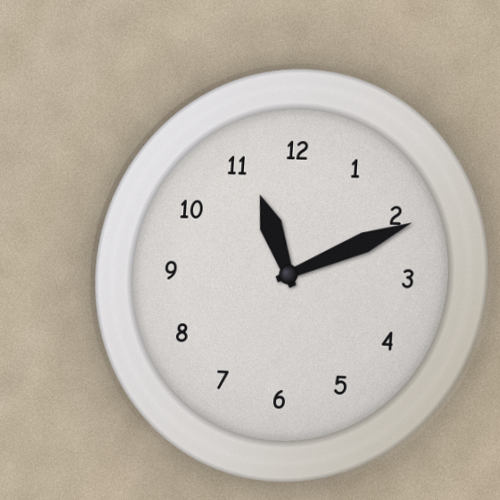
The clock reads **11:11**
